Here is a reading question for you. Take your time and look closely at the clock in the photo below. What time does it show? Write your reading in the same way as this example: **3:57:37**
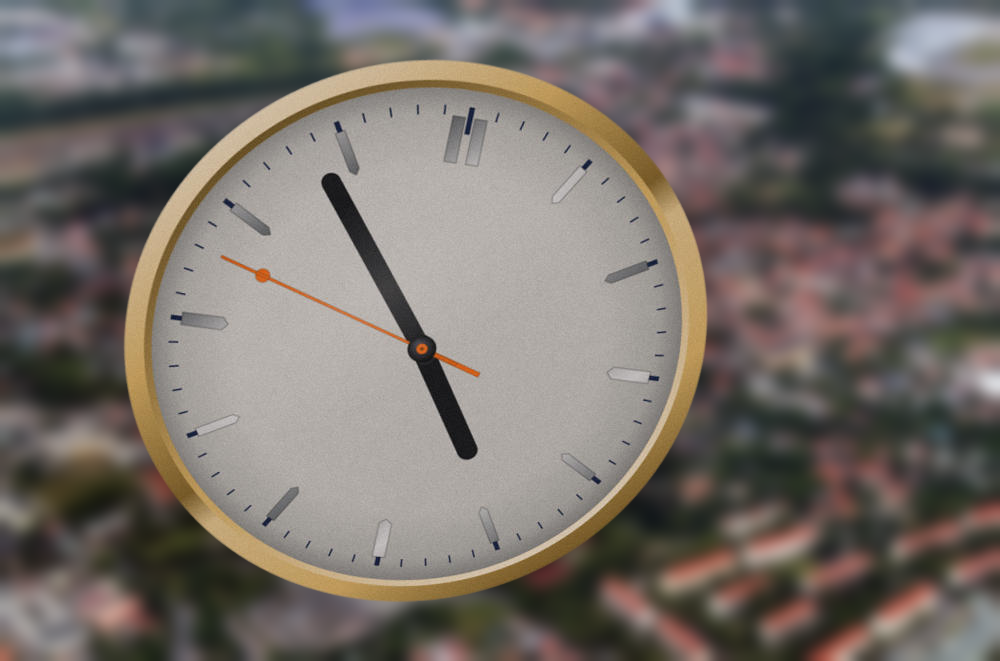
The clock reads **4:53:48**
